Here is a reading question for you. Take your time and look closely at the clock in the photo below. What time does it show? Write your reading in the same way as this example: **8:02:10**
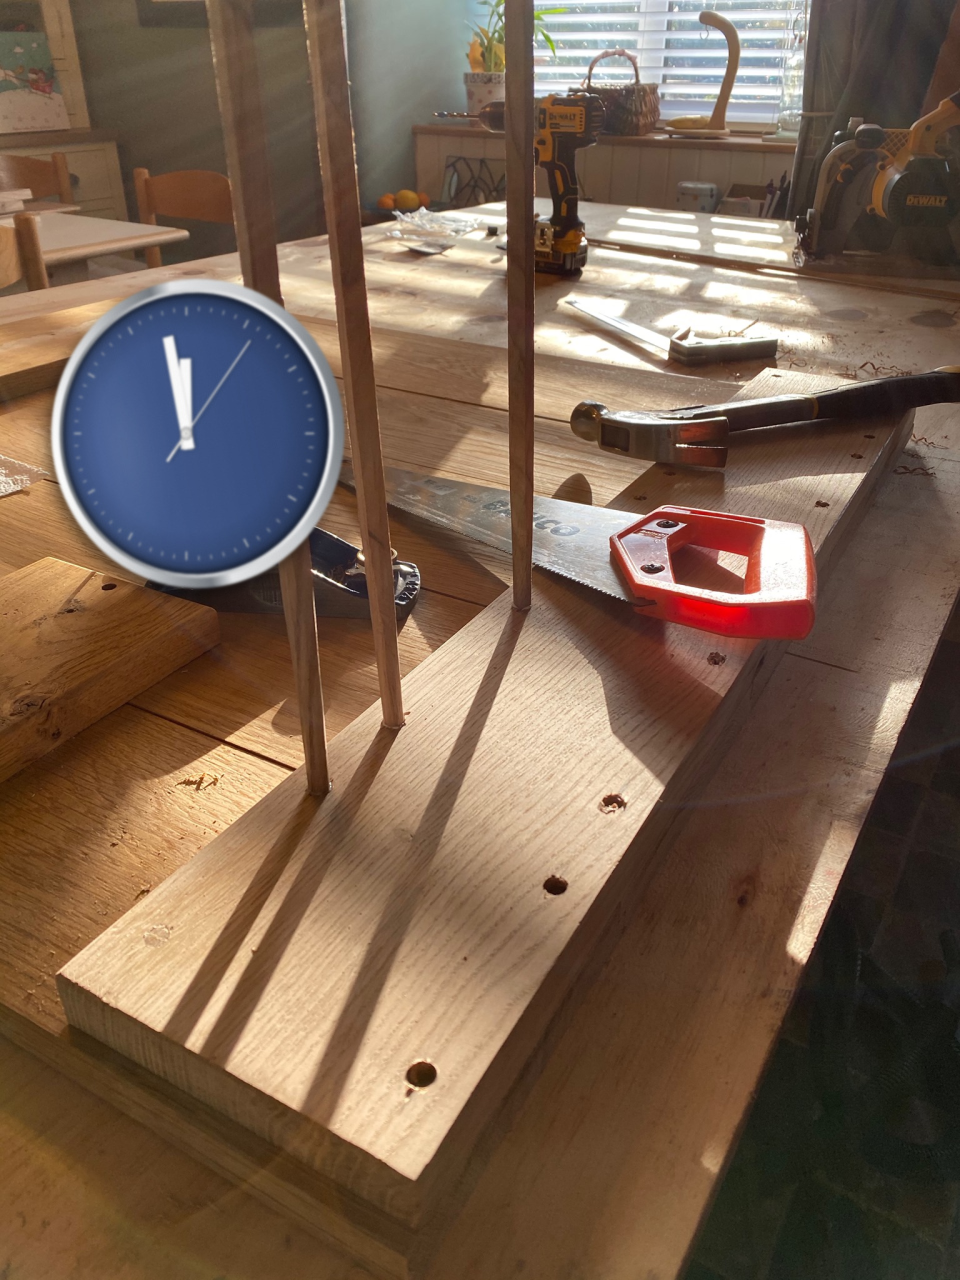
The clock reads **11:58:06**
